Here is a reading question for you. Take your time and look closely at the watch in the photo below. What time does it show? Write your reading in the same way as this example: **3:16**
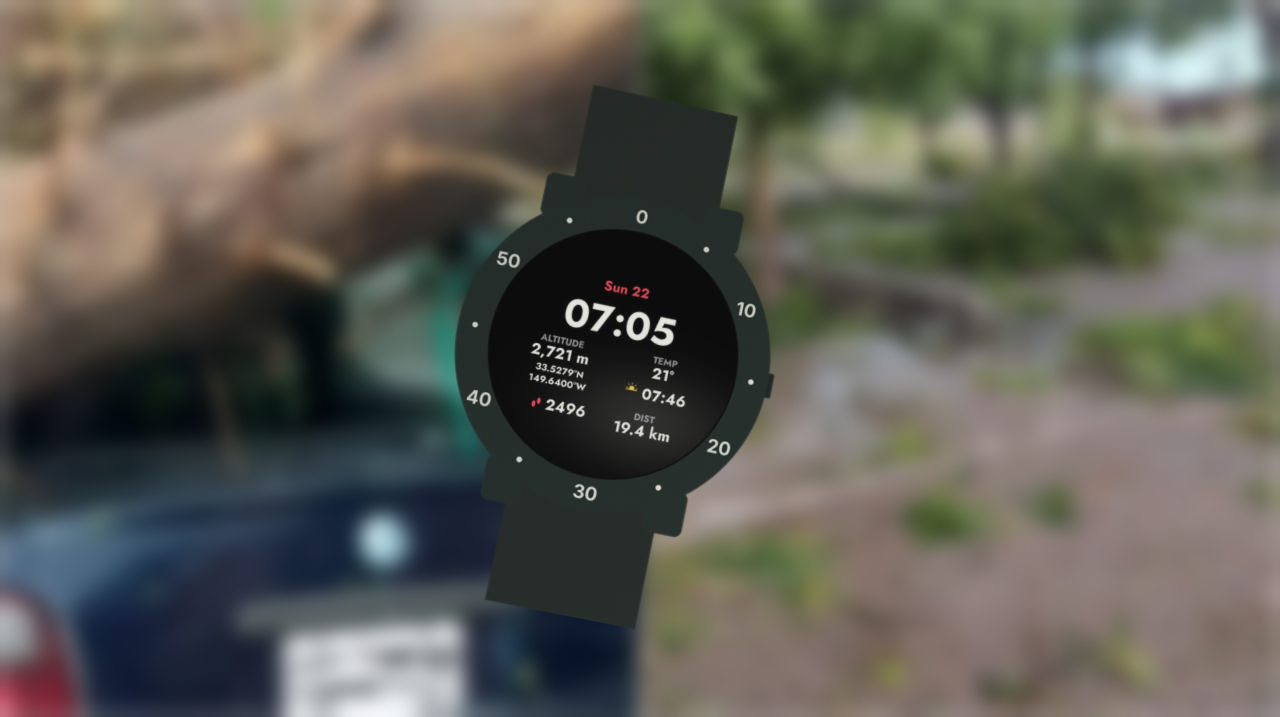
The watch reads **7:05**
